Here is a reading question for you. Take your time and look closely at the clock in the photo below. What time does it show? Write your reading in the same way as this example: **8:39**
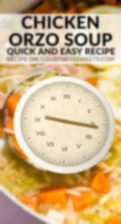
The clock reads **9:16**
